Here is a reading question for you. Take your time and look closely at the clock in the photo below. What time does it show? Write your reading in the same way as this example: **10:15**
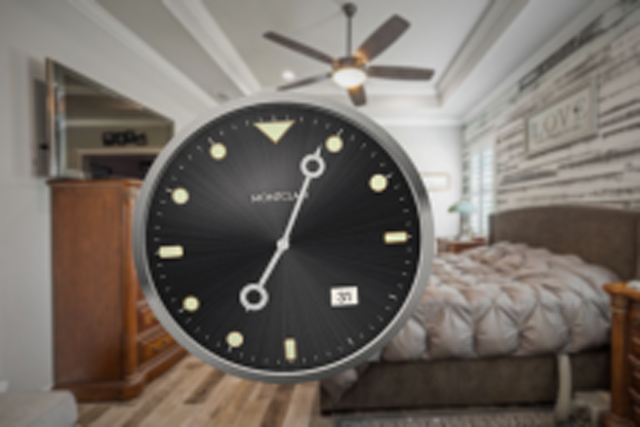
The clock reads **7:04**
